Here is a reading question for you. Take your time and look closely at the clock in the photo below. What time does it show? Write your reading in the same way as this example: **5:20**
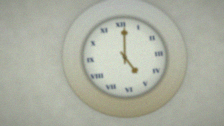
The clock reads **5:01**
